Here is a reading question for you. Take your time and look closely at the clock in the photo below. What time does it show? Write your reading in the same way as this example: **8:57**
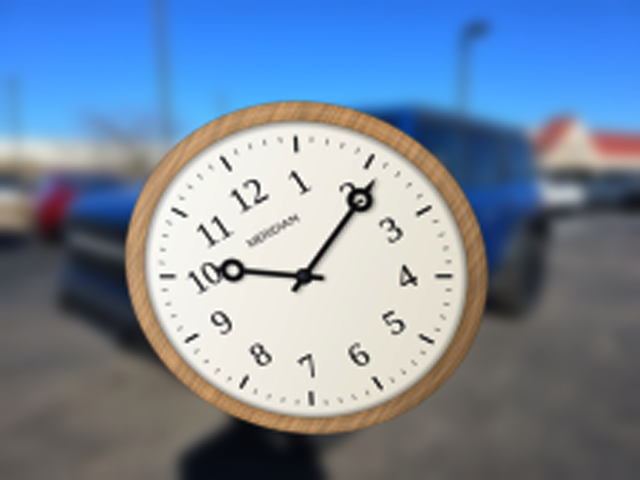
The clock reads **10:11**
